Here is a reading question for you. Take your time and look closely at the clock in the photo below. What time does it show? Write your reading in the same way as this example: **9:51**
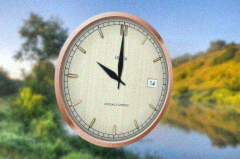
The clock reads **10:00**
